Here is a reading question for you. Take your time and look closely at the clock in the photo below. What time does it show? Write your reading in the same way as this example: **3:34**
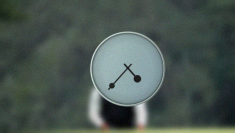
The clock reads **4:37**
